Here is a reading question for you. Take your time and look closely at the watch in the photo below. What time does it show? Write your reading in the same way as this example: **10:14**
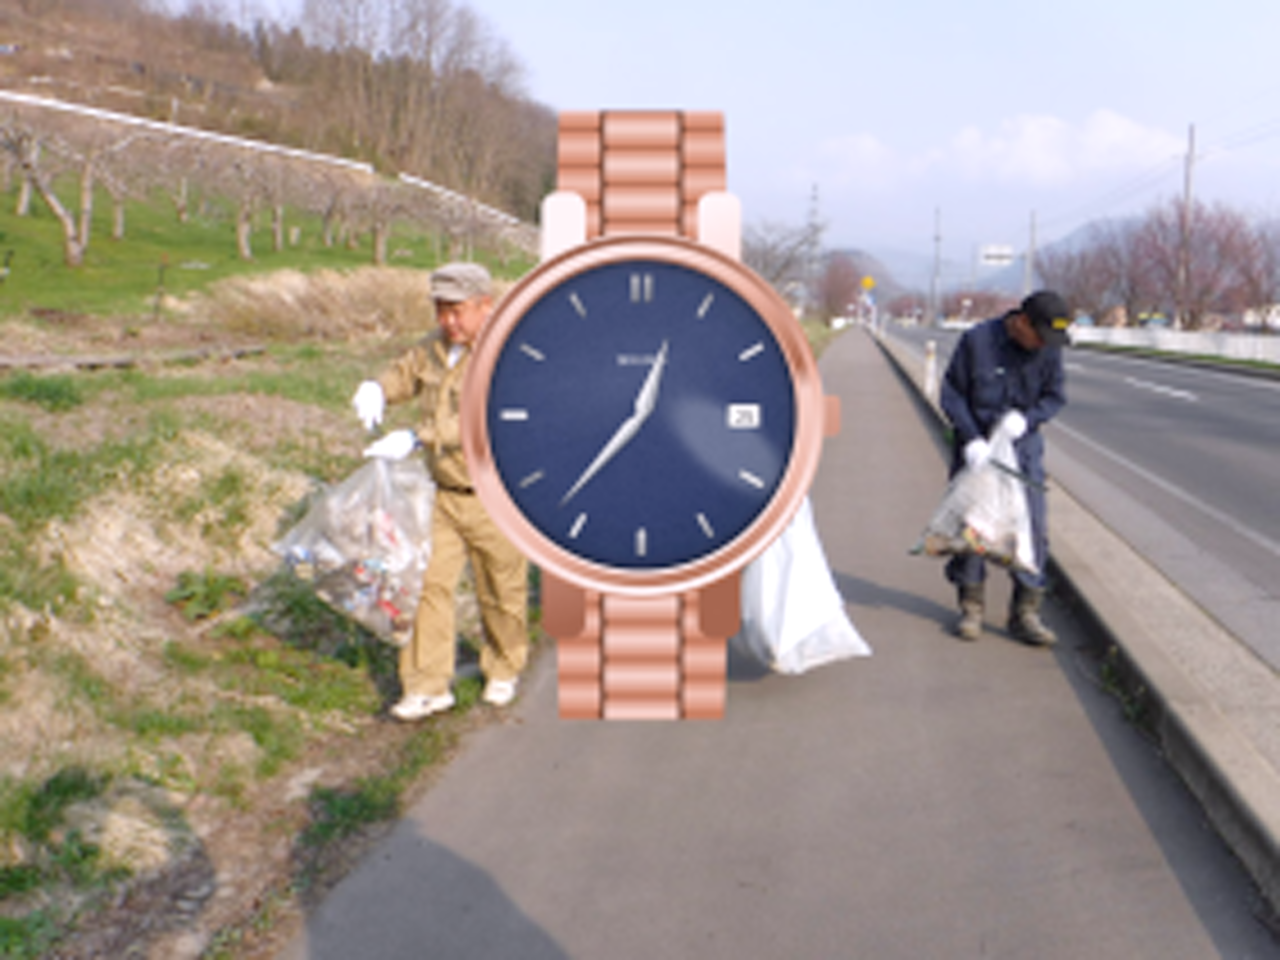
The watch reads **12:37**
